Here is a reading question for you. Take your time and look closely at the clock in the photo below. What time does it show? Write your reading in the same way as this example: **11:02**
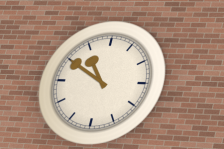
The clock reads **10:50**
